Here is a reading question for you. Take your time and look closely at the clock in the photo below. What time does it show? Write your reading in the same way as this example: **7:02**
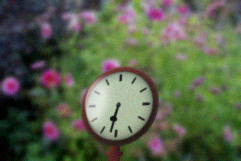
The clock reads **6:32**
